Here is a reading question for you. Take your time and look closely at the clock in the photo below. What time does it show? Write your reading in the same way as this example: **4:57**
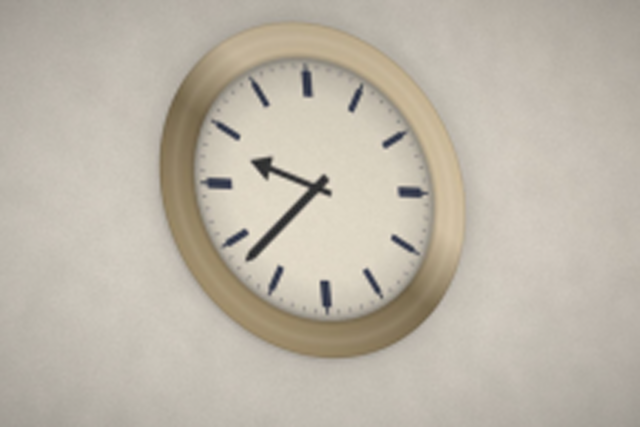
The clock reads **9:38**
